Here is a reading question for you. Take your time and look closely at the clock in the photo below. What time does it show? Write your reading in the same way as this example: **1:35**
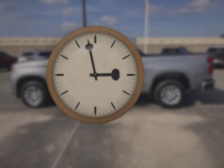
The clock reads **2:58**
